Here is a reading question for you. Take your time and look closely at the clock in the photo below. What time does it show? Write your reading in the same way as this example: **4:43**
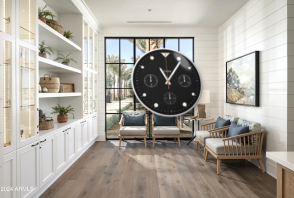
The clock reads **11:06**
